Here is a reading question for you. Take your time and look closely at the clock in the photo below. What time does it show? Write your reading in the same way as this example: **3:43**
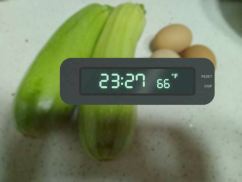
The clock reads **23:27**
